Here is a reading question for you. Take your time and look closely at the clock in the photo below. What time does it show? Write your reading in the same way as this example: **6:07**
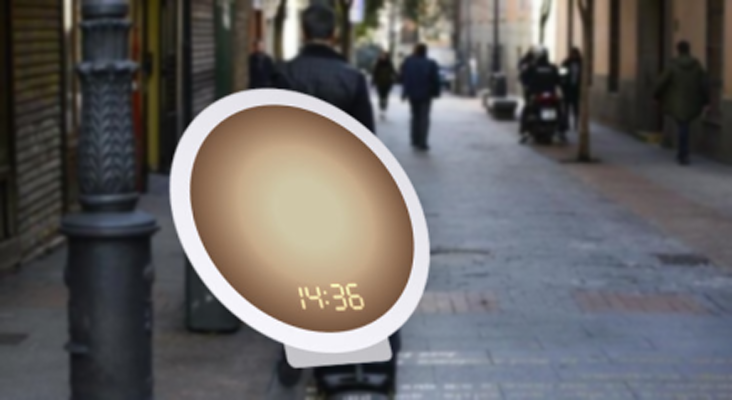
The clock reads **14:36**
